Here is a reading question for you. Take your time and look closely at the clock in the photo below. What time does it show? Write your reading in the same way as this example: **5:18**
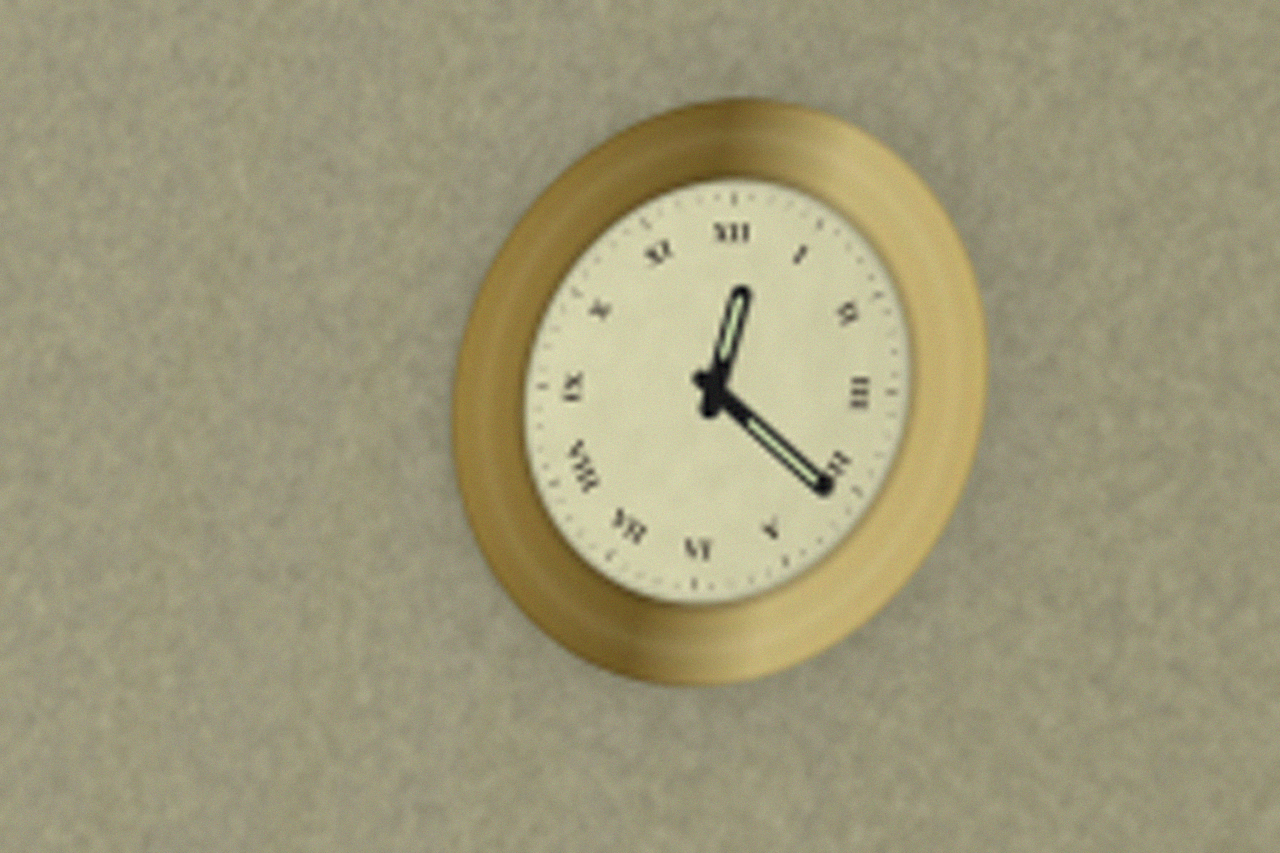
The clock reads **12:21**
